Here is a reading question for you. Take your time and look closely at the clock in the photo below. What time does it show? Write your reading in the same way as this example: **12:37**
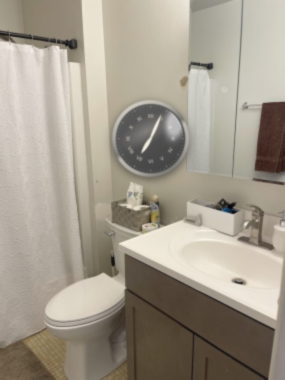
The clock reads **7:04**
